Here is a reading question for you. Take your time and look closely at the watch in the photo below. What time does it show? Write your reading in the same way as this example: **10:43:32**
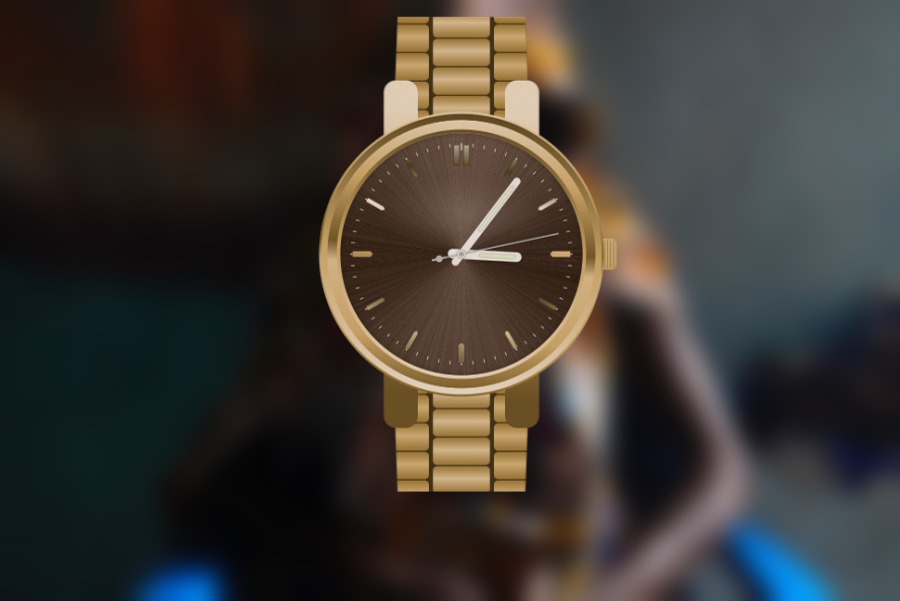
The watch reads **3:06:13**
